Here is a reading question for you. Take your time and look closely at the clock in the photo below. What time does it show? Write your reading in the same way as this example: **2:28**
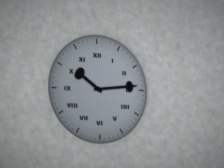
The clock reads **10:14**
